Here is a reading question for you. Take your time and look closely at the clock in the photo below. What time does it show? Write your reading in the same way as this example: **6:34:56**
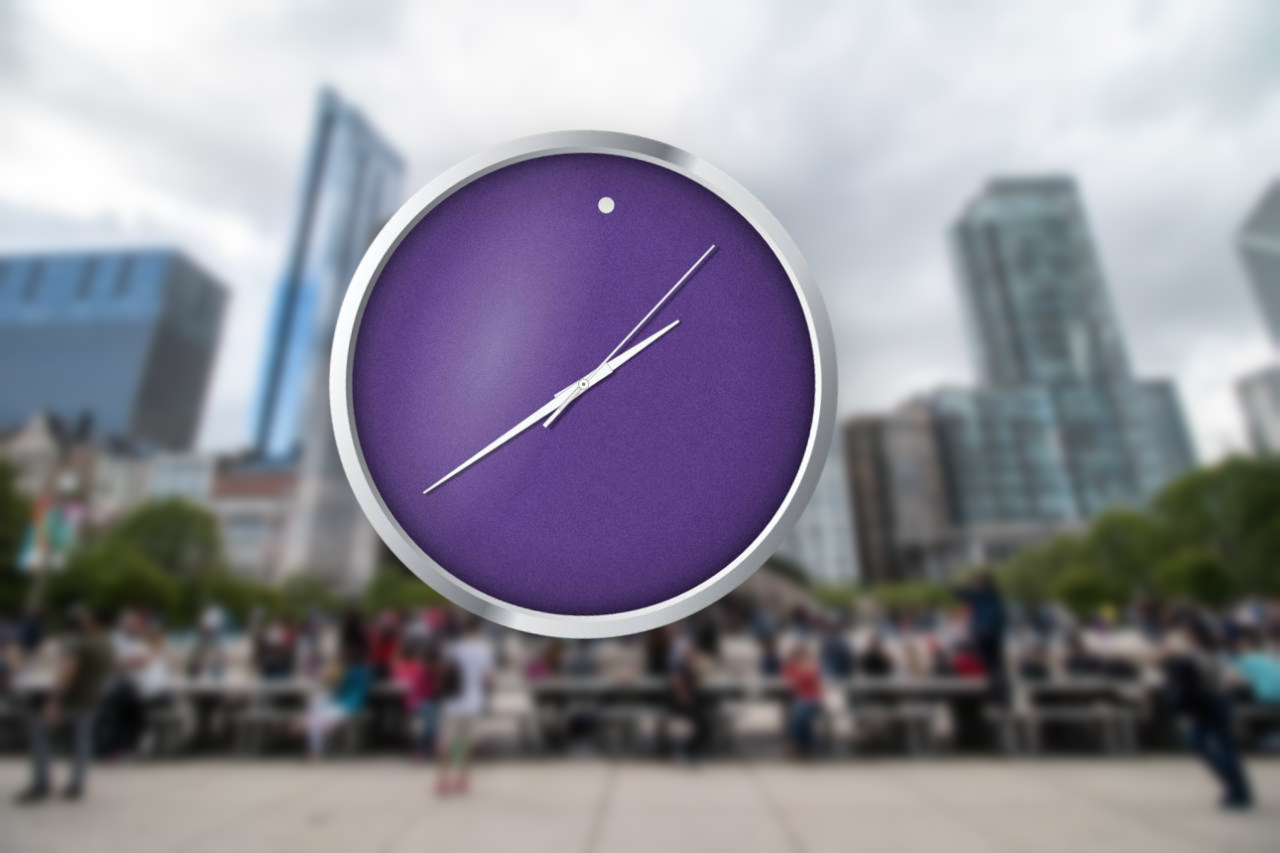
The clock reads **1:38:06**
